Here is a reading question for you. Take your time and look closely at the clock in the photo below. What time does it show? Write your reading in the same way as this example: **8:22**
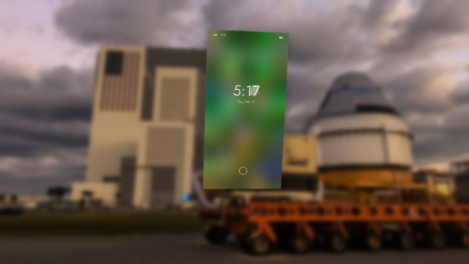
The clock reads **5:17**
